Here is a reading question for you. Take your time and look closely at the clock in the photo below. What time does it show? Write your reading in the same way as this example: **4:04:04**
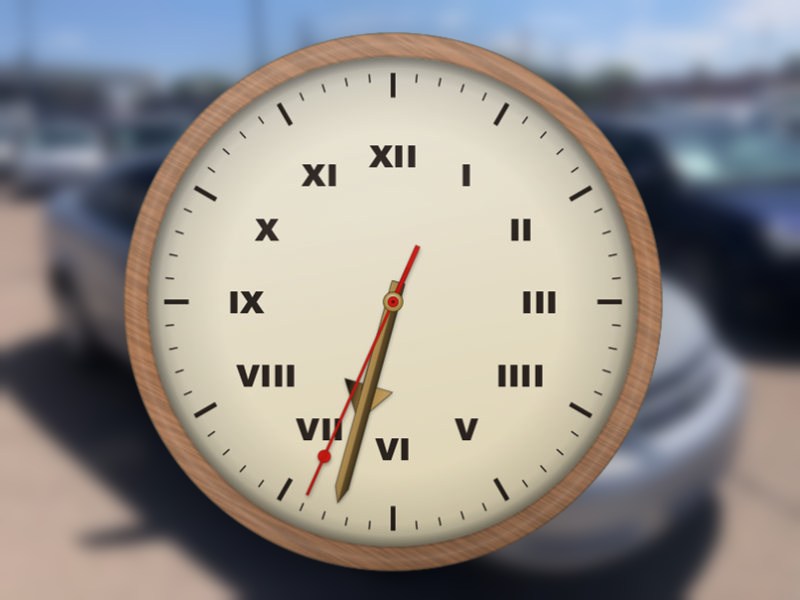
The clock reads **6:32:34**
